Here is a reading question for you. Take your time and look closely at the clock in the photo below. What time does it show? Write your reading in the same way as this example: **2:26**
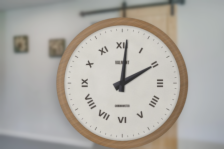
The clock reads **2:01**
